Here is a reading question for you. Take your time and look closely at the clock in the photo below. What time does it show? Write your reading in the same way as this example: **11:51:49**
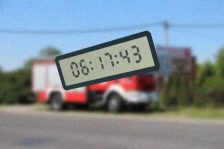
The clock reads **6:17:43**
